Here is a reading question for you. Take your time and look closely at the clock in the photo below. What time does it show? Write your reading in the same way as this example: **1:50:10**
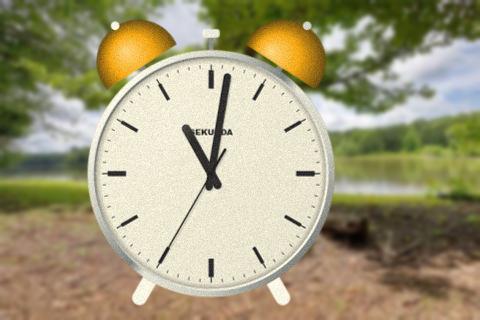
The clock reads **11:01:35**
